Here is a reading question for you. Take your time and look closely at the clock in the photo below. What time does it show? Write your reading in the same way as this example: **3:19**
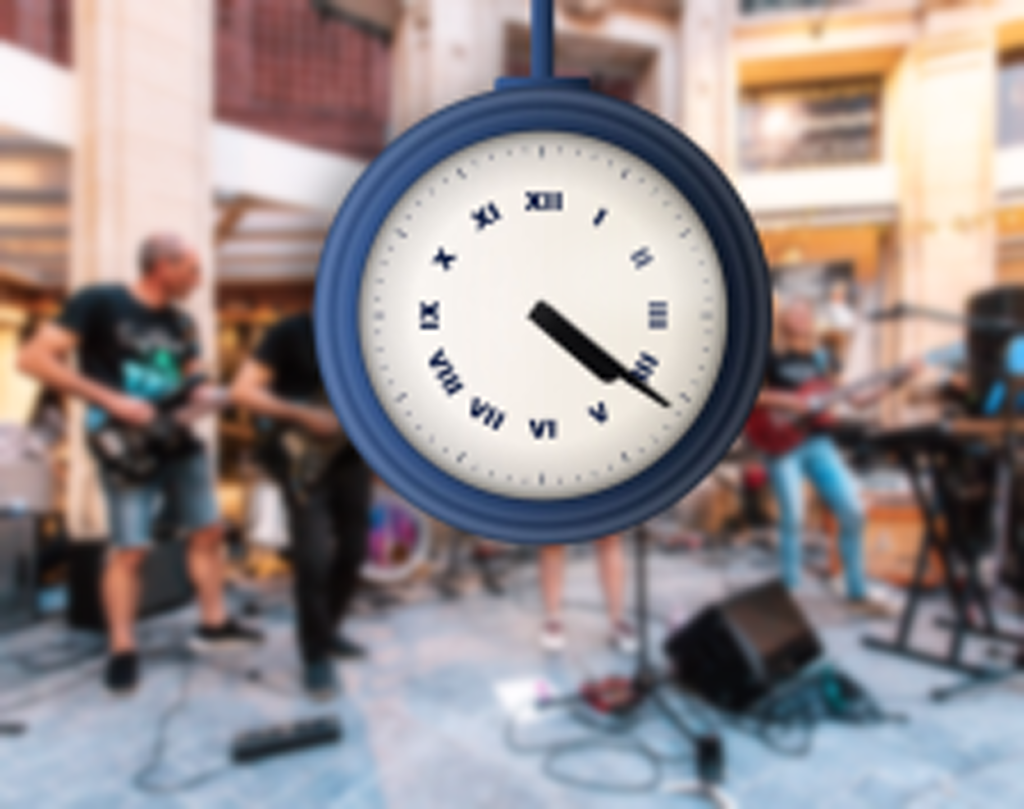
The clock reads **4:21**
